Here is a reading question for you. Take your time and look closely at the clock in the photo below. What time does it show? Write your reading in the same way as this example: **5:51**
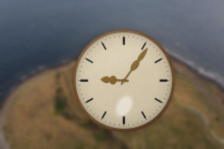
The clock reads **9:06**
